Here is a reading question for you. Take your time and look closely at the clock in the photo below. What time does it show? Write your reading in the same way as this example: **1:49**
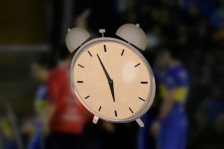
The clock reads **5:57**
